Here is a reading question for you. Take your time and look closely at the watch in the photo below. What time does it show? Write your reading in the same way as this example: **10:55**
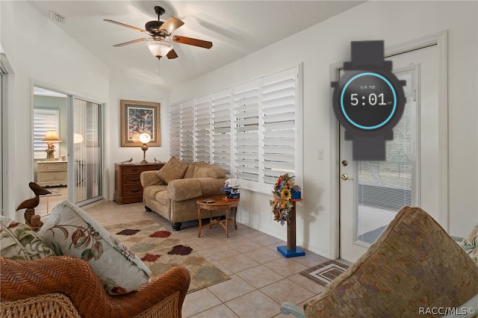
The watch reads **5:01**
